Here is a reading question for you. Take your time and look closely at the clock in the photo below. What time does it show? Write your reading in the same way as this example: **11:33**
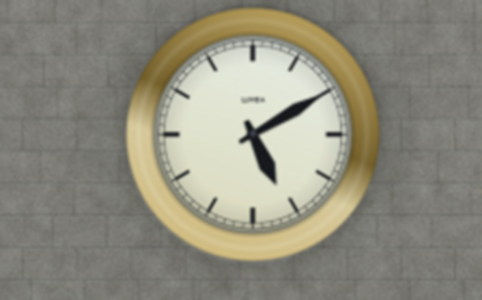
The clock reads **5:10**
